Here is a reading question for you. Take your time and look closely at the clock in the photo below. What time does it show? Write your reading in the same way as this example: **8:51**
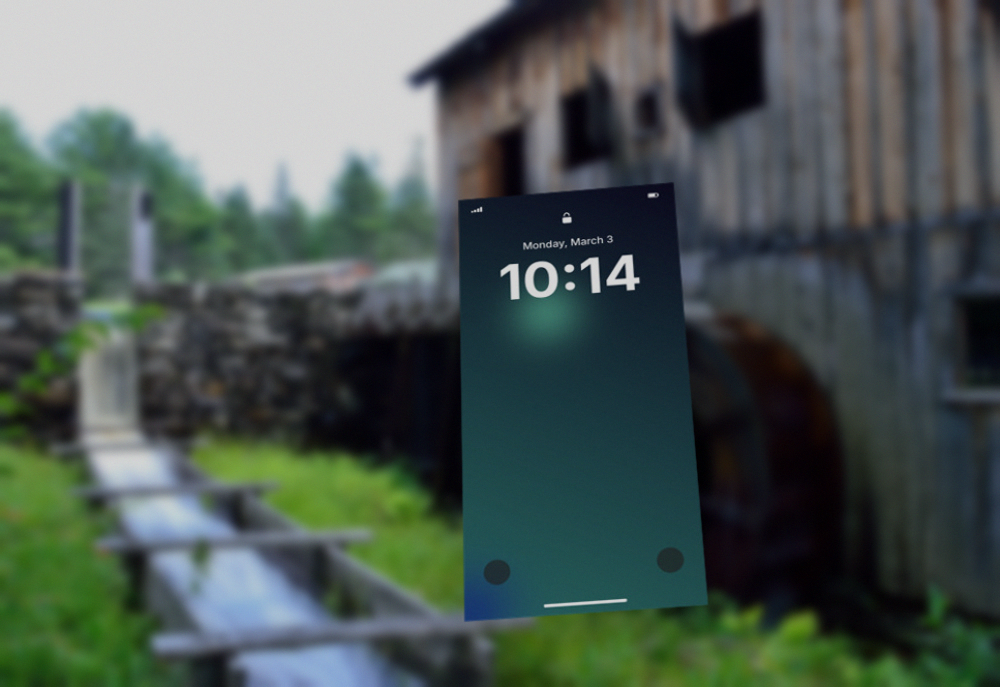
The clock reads **10:14**
